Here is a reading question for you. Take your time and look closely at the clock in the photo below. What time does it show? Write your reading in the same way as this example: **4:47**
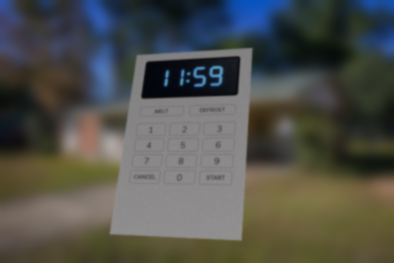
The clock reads **11:59**
